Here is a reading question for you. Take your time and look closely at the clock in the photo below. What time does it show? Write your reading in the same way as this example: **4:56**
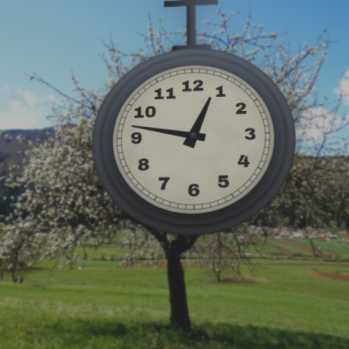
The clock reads **12:47**
